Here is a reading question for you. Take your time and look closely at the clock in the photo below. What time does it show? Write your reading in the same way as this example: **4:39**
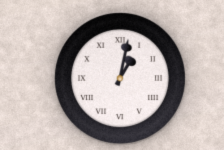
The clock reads **1:02**
